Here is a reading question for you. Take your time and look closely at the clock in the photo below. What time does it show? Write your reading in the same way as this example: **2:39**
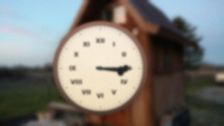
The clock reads **3:15**
